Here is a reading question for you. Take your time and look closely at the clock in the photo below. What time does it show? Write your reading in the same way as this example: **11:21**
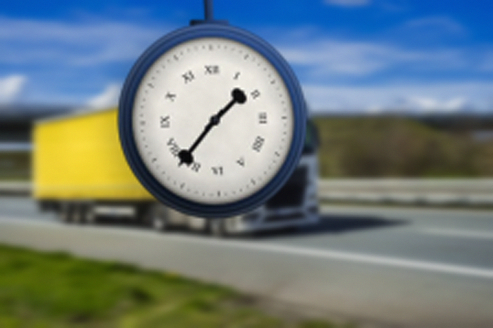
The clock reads **1:37**
